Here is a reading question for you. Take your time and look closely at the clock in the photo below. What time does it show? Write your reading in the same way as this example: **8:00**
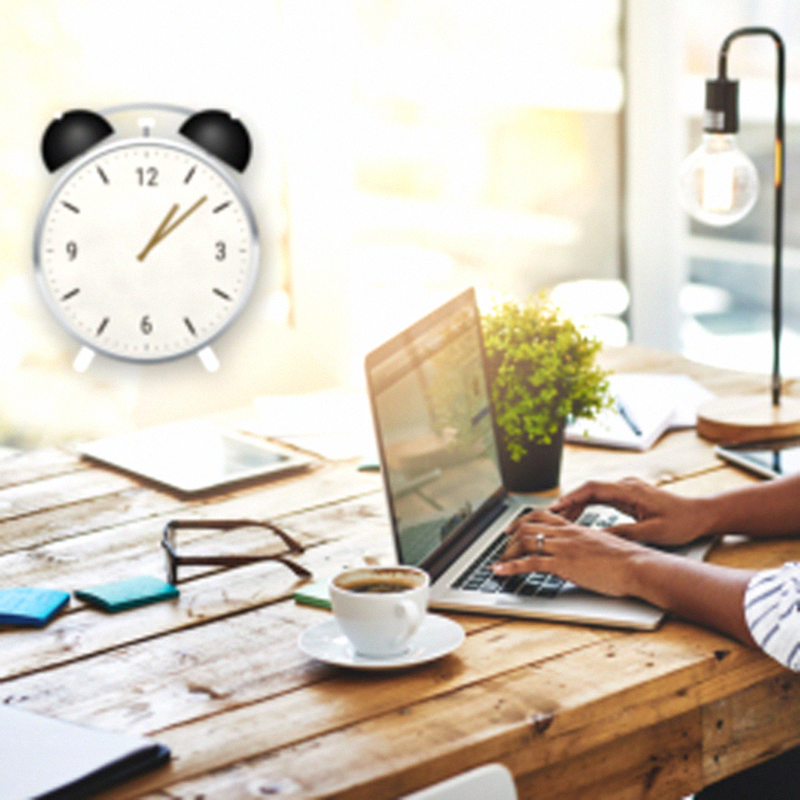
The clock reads **1:08**
